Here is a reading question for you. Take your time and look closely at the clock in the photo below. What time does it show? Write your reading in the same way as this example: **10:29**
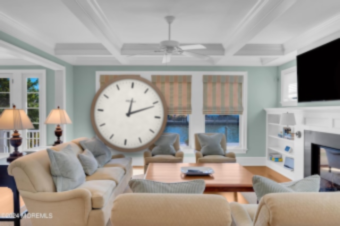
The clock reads **12:11**
